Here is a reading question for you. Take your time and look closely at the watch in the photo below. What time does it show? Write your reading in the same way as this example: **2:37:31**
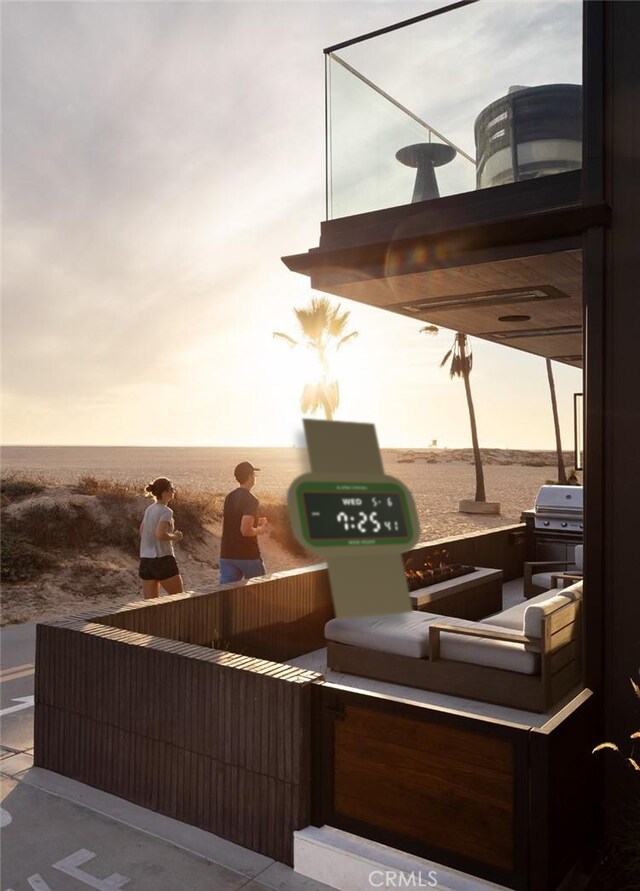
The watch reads **7:25:41**
